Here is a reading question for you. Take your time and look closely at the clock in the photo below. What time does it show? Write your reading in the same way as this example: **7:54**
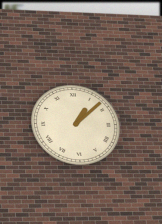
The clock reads **1:08**
